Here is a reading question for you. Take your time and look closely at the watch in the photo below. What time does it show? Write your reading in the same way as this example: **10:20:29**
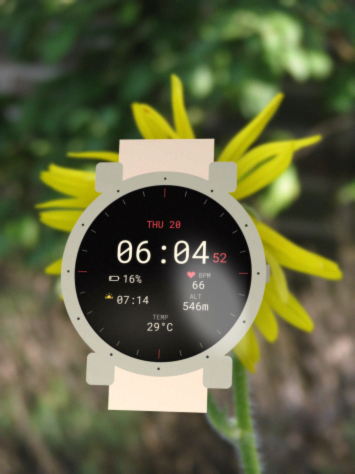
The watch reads **6:04:52**
